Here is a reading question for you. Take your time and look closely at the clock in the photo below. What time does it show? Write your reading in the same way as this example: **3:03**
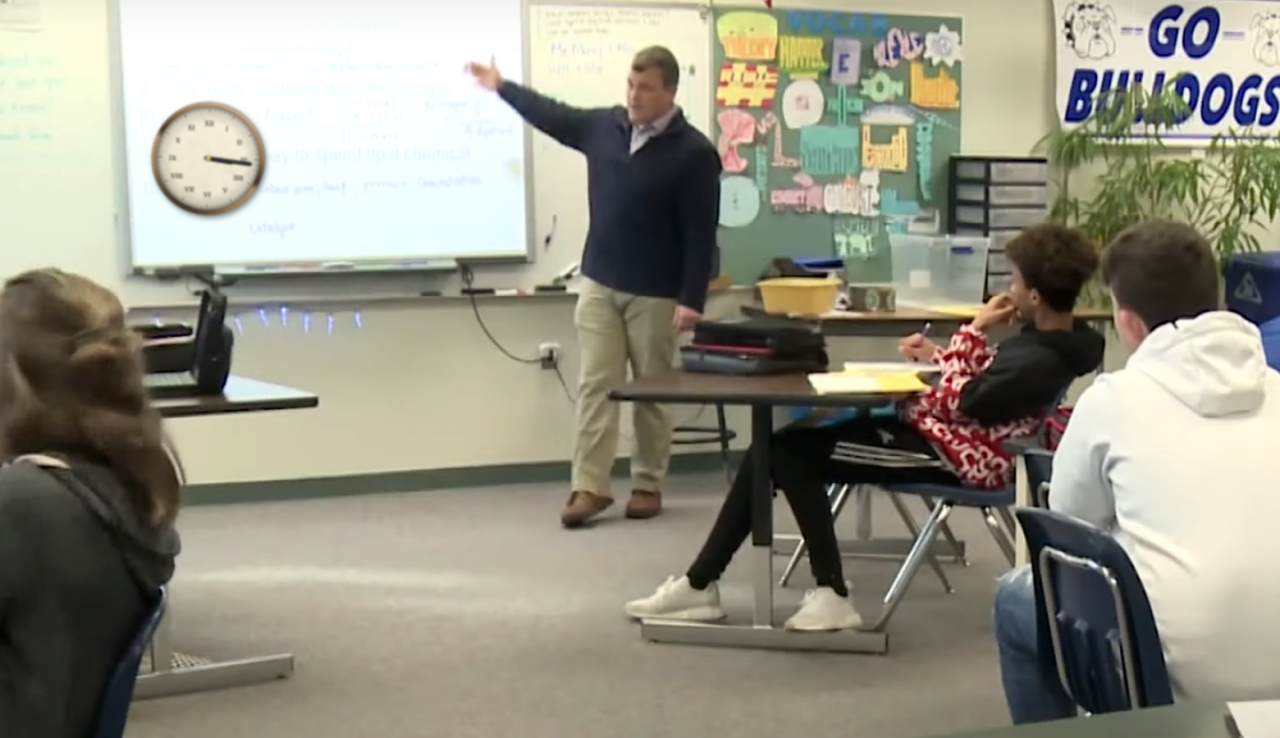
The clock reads **3:16**
